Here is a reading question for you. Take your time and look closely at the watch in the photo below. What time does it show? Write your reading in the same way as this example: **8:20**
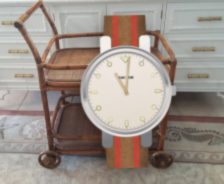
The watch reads **11:01**
